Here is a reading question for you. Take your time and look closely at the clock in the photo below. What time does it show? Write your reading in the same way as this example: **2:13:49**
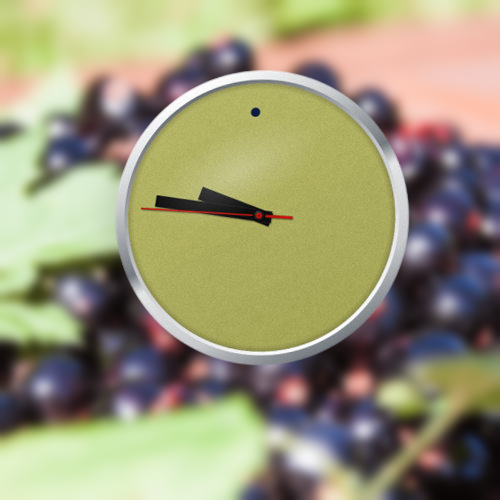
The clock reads **9:46:46**
